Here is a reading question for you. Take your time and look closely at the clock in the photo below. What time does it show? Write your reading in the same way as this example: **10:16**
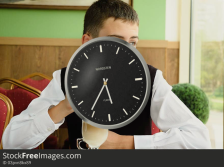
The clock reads **5:36**
